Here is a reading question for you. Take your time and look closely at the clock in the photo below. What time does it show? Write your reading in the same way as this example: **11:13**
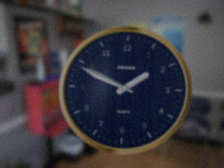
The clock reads **1:49**
